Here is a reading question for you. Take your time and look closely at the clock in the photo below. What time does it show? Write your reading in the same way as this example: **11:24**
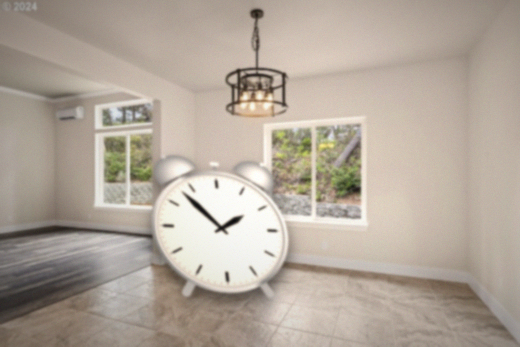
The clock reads **1:53**
